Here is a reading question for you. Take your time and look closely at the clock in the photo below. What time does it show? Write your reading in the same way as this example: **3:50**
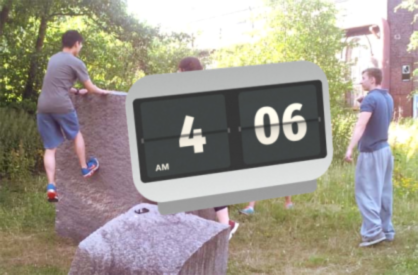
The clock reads **4:06**
